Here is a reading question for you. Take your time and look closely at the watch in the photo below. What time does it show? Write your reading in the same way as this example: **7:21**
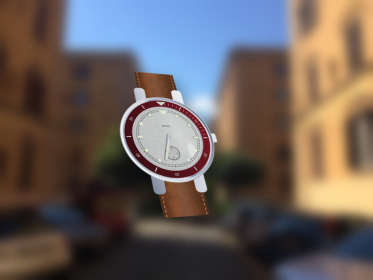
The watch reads **6:33**
